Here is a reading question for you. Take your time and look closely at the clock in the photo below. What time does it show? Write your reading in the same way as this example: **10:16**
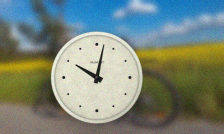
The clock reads **10:02**
